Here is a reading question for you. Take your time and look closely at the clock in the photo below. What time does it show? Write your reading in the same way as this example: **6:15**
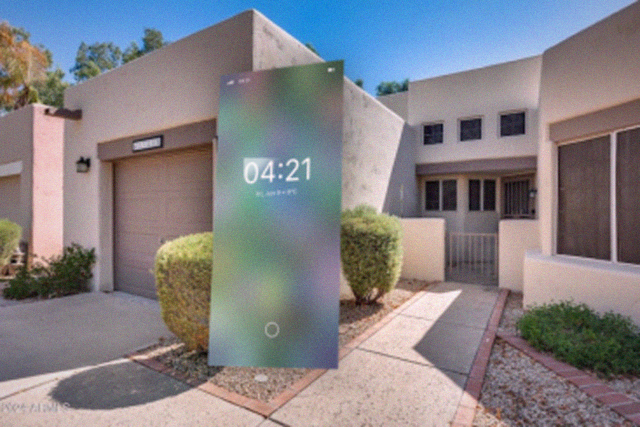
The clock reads **4:21**
